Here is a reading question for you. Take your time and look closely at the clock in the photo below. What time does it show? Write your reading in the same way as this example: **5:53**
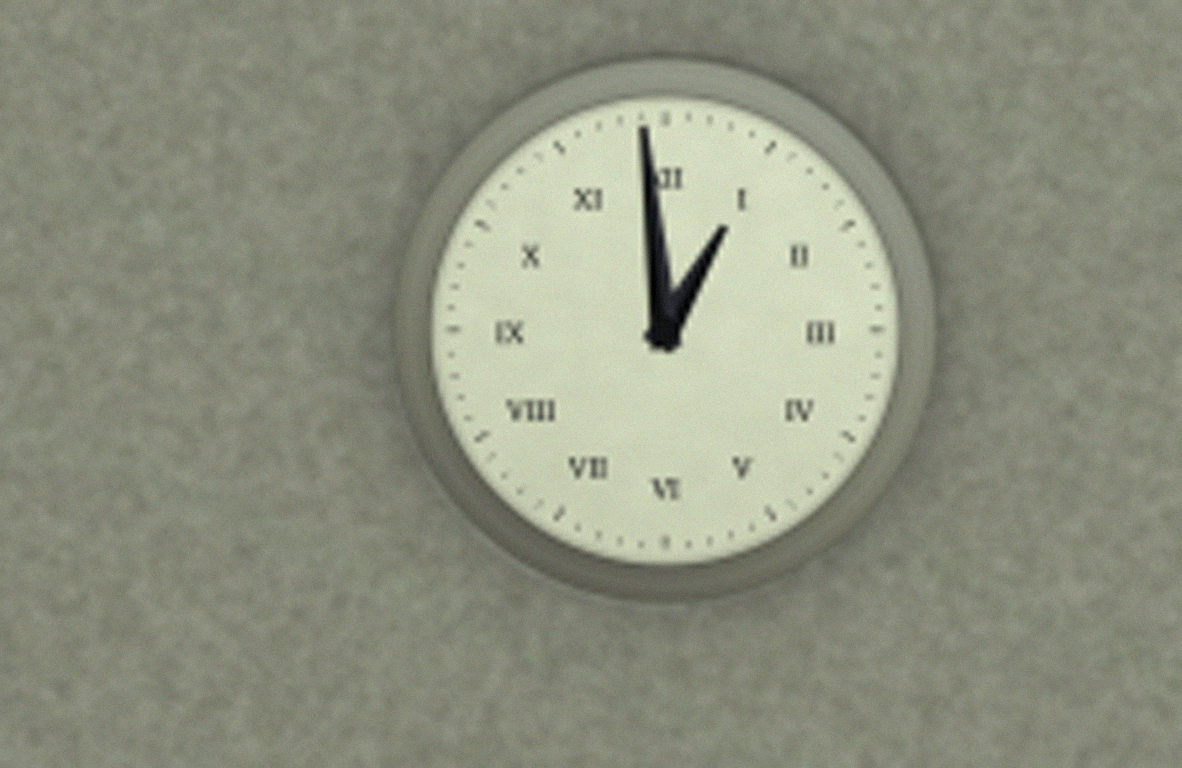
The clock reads **12:59**
